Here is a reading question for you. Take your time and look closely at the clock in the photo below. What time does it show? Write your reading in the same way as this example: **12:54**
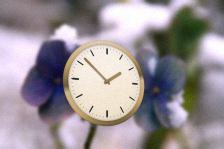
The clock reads **1:52**
